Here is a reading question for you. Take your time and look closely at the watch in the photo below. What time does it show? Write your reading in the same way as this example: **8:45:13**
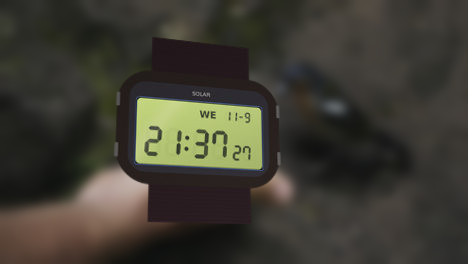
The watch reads **21:37:27**
